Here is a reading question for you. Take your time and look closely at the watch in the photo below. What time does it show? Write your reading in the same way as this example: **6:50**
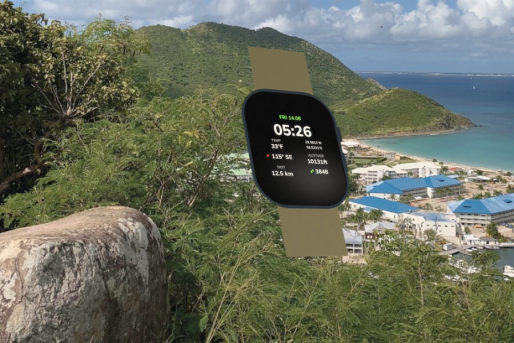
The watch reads **5:26**
